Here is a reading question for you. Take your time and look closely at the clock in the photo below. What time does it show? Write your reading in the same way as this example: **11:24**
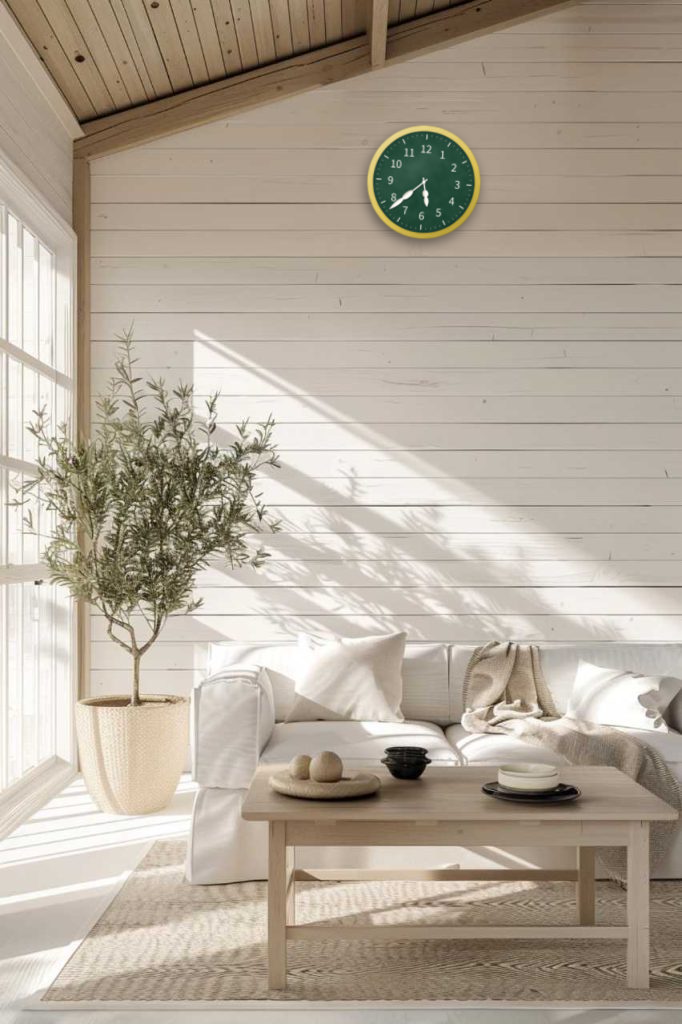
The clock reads **5:38**
